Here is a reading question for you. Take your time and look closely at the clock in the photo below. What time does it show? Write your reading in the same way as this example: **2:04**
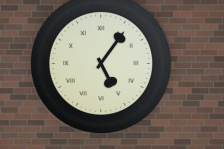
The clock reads **5:06**
